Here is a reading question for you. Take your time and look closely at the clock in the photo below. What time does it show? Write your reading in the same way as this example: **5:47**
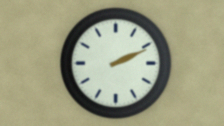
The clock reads **2:11**
